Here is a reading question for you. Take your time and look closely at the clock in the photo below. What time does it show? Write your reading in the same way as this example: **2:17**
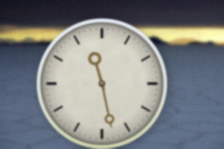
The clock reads **11:28**
